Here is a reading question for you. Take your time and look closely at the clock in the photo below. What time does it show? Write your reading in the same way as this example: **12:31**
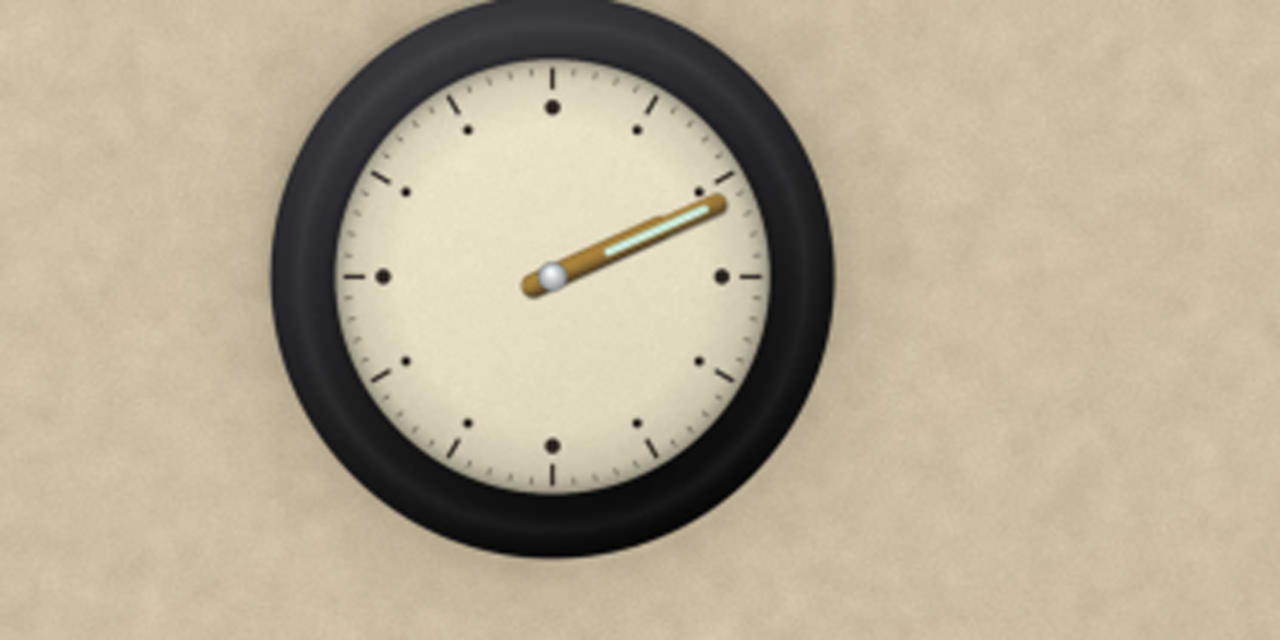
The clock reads **2:11**
